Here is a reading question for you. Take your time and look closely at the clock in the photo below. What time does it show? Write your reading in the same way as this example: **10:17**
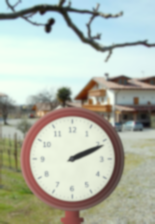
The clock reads **2:11**
